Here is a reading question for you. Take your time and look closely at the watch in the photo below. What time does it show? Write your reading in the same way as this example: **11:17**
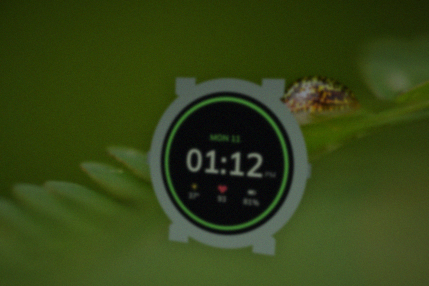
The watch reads **1:12**
